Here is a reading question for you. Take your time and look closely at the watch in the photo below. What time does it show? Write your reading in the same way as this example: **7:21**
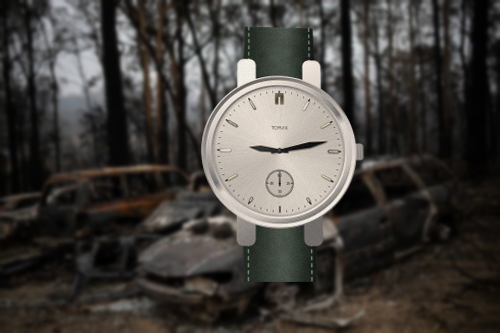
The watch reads **9:13**
